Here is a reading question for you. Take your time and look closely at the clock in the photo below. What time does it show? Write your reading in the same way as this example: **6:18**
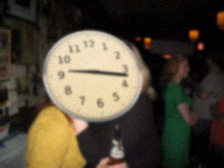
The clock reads **9:17**
